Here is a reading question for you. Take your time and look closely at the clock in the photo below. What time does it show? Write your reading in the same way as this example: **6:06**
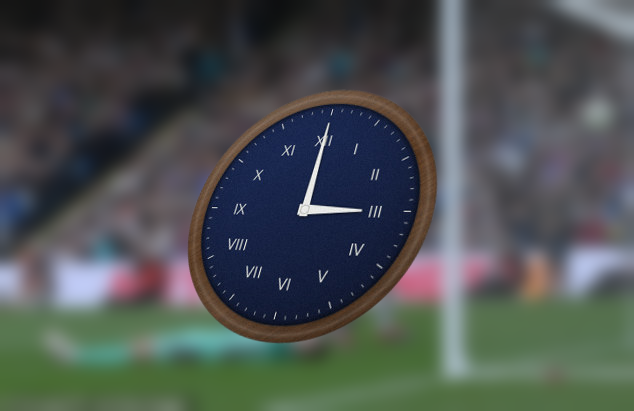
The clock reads **3:00**
